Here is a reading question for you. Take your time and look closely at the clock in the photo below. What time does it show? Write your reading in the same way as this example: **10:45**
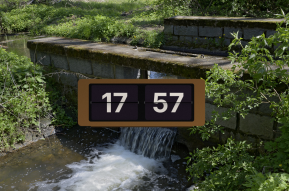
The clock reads **17:57**
